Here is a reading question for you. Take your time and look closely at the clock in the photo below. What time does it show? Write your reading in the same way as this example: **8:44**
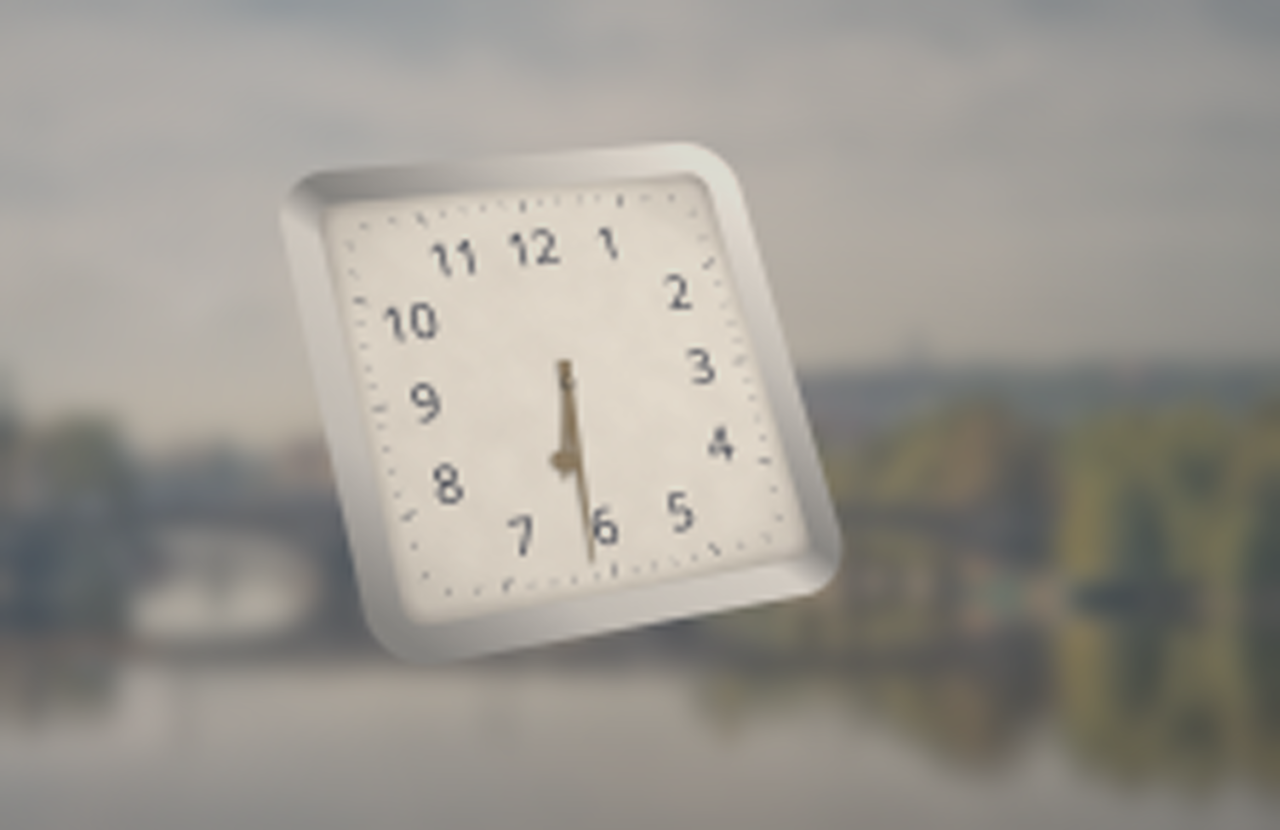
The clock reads **6:31**
